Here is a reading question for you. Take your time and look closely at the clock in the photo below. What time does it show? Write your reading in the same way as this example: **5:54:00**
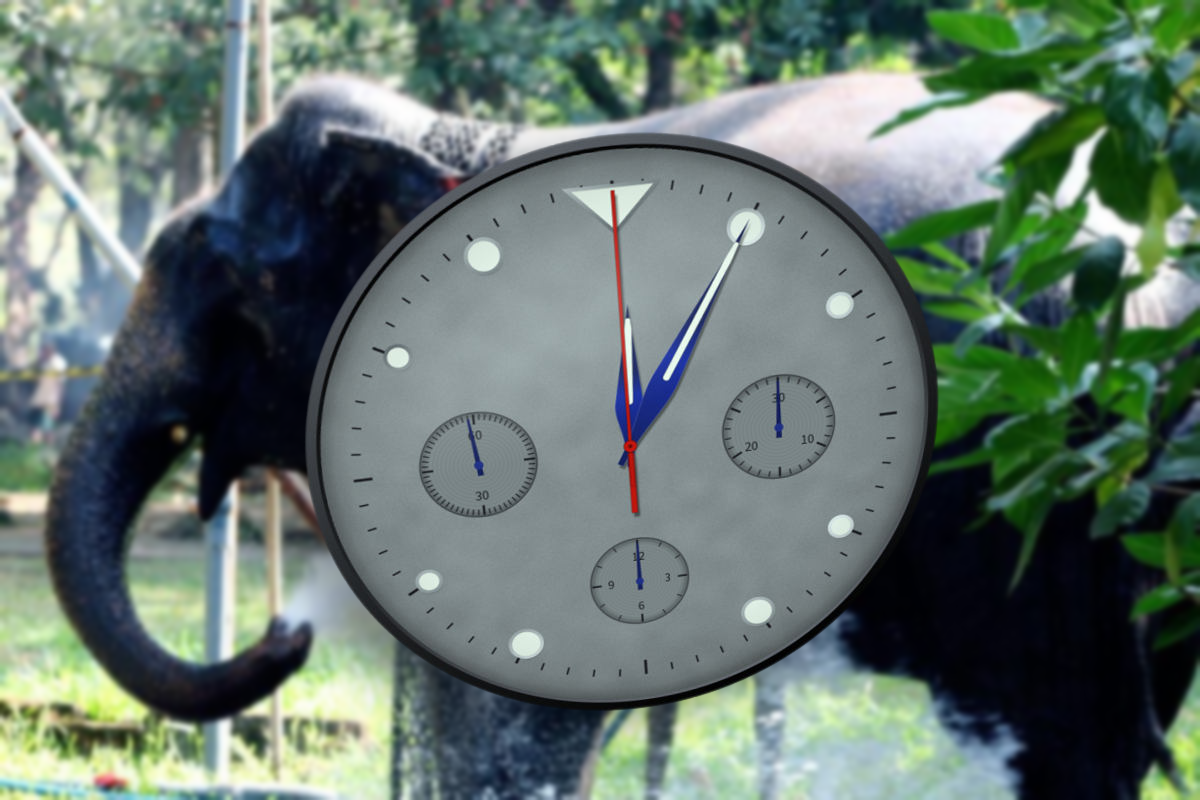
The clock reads **12:04:59**
